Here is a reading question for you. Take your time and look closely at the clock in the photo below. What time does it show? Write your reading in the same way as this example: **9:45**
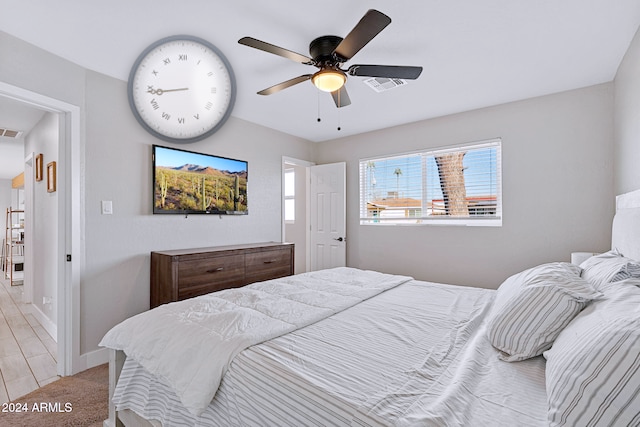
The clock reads **8:44**
